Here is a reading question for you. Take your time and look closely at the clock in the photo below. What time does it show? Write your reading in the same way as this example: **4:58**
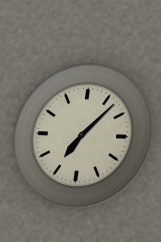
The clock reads **7:07**
